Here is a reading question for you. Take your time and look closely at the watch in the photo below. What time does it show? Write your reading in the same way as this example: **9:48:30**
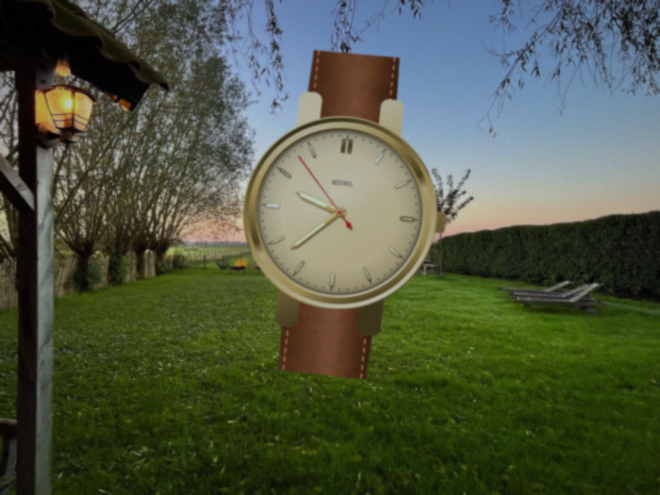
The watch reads **9:37:53**
